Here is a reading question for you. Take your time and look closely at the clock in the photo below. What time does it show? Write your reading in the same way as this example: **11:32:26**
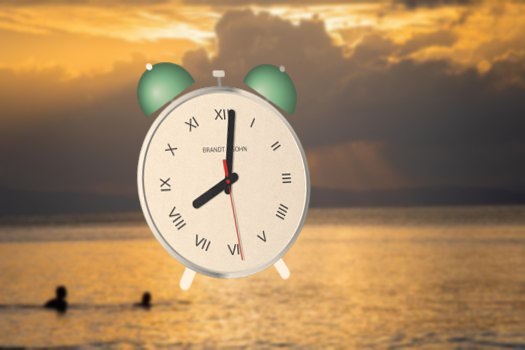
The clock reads **8:01:29**
